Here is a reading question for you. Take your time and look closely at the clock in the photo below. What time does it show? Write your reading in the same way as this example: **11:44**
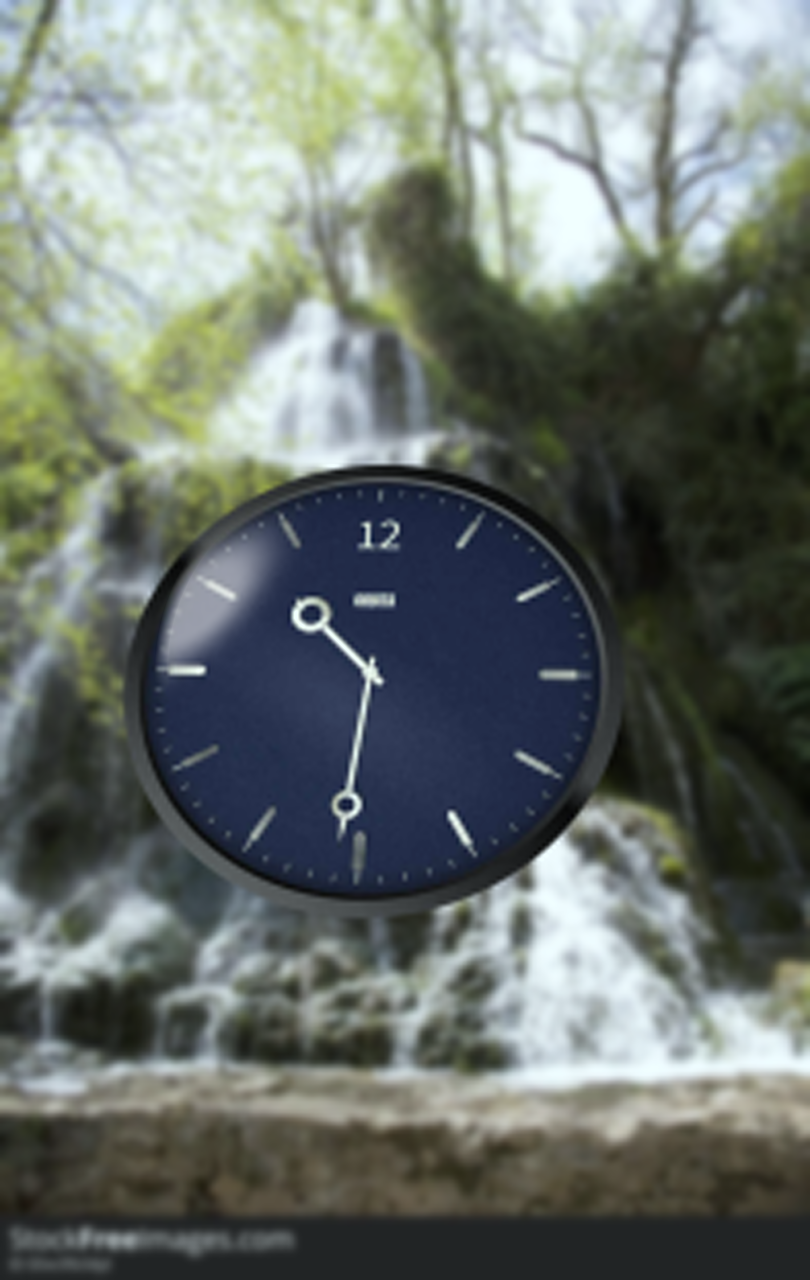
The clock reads **10:31**
